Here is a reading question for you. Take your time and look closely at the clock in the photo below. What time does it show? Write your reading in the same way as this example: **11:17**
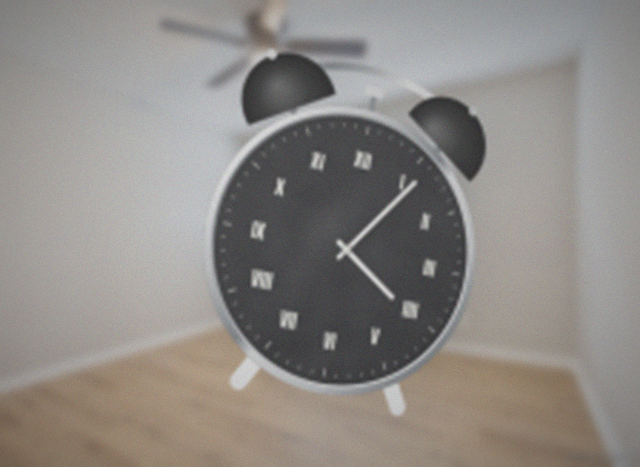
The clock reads **4:06**
